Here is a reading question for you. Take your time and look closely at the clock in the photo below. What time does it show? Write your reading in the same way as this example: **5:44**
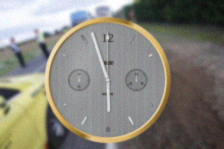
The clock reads **5:57**
